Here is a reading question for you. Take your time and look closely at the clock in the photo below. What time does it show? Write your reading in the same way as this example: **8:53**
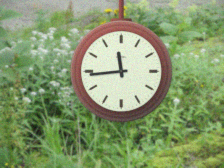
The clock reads **11:44**
